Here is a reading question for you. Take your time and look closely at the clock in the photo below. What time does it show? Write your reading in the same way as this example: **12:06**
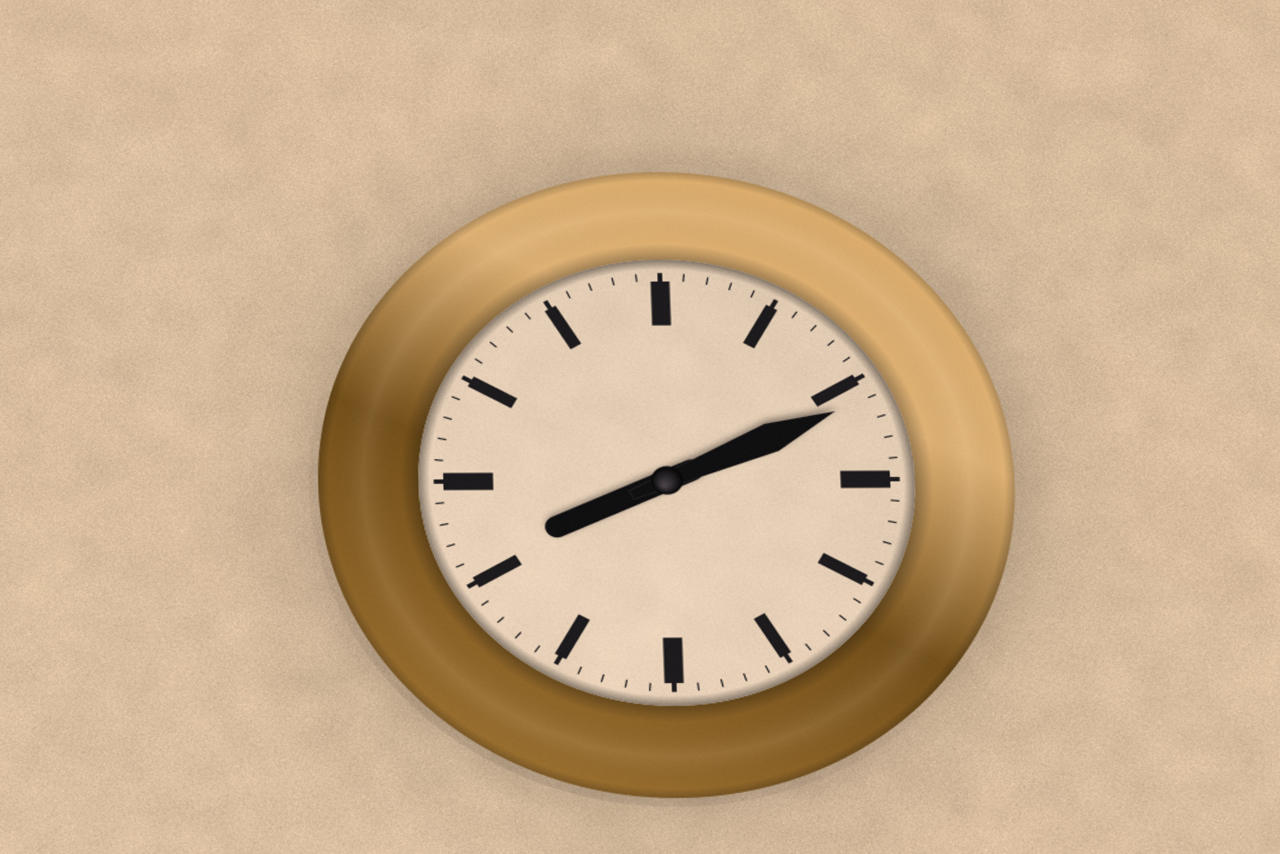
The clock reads **8:11**
